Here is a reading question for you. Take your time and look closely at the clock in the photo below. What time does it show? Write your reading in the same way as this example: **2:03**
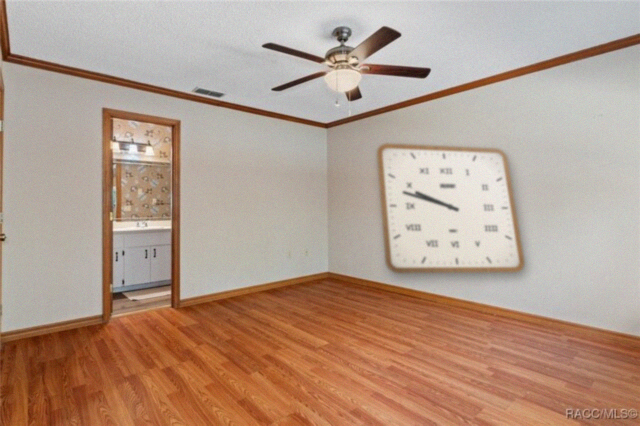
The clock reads **9:48**
